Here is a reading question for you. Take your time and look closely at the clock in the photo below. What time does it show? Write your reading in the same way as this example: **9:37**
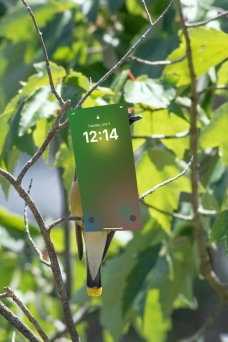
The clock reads **12:14**
